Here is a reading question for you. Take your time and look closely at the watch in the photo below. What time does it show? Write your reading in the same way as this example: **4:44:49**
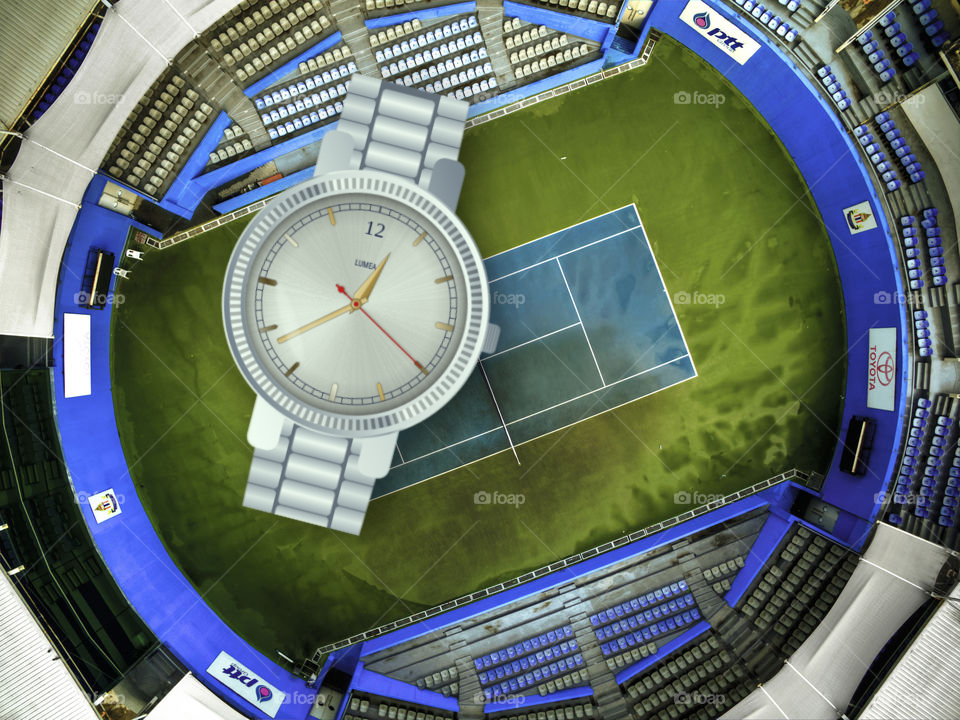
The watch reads **12:38:20**
